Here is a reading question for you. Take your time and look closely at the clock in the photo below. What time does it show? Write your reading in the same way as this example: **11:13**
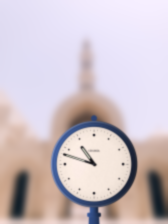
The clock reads **10:48**
